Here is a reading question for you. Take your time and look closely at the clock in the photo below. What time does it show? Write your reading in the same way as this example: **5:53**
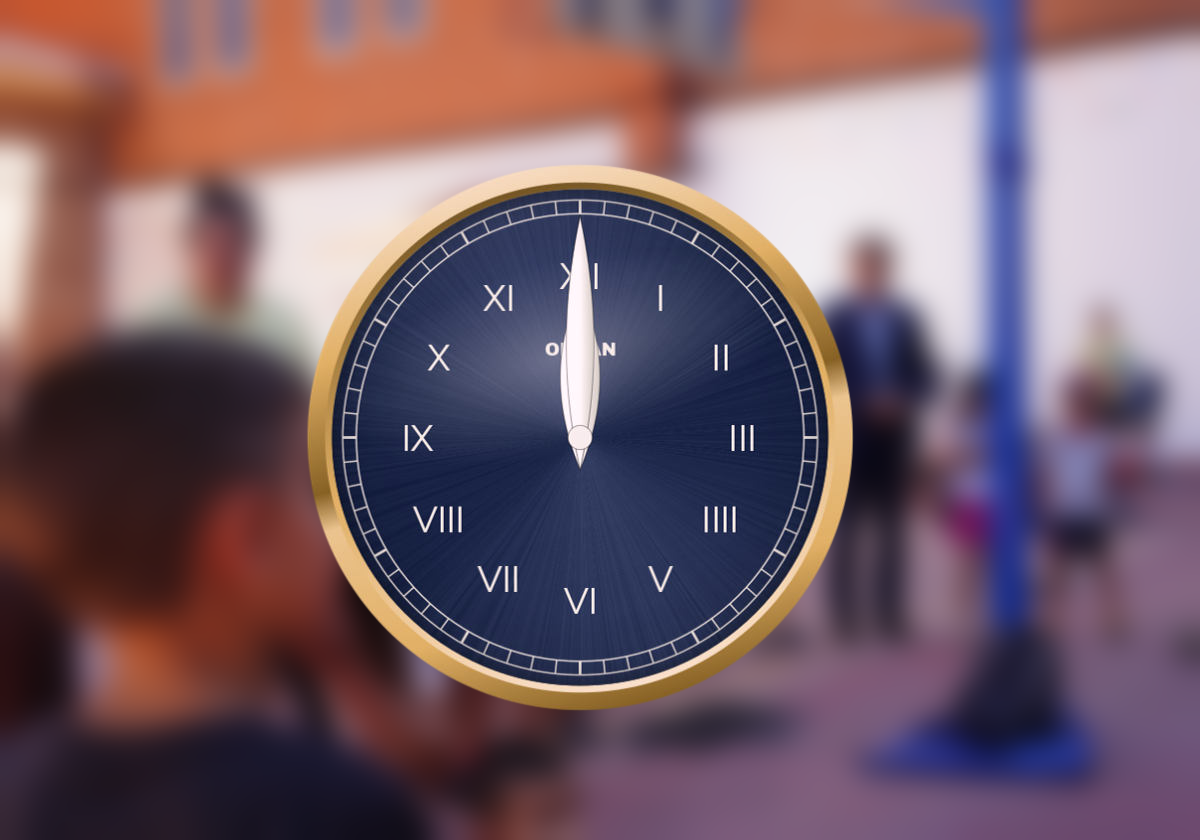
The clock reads **12:00**
